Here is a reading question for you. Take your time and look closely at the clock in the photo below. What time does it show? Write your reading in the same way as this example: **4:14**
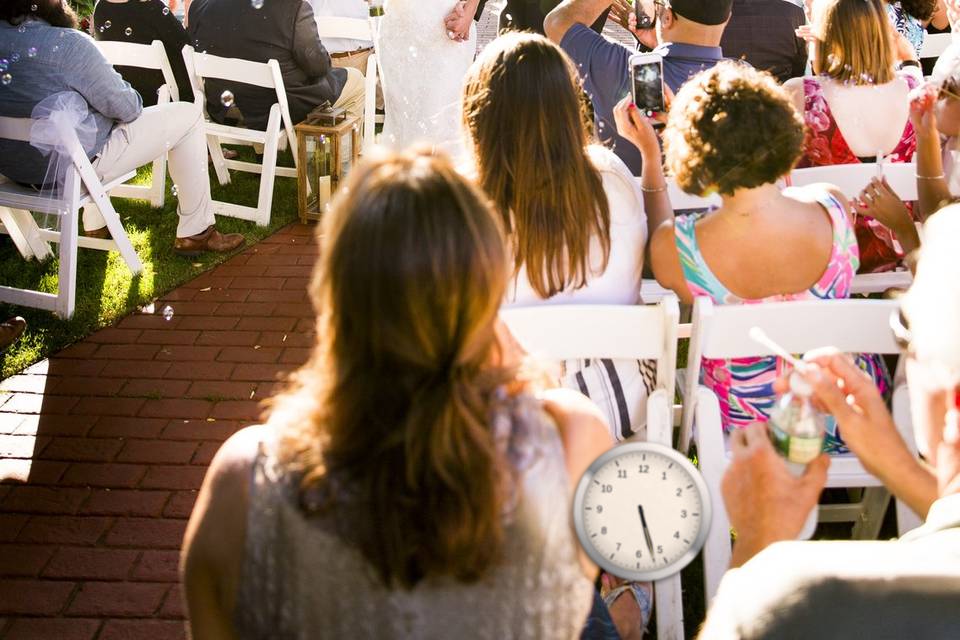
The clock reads **5:27**
